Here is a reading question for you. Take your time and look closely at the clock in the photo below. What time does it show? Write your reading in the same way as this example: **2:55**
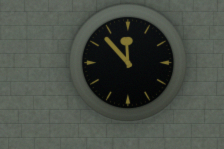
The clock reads **11:53**
